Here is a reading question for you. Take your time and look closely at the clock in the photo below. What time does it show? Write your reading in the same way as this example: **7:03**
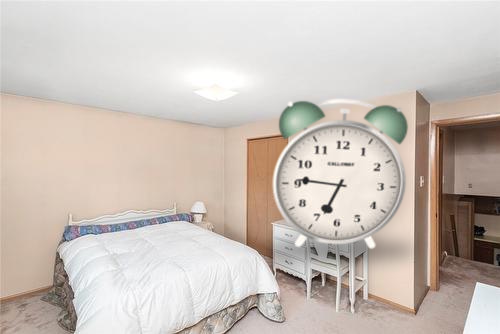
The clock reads **6:46**
